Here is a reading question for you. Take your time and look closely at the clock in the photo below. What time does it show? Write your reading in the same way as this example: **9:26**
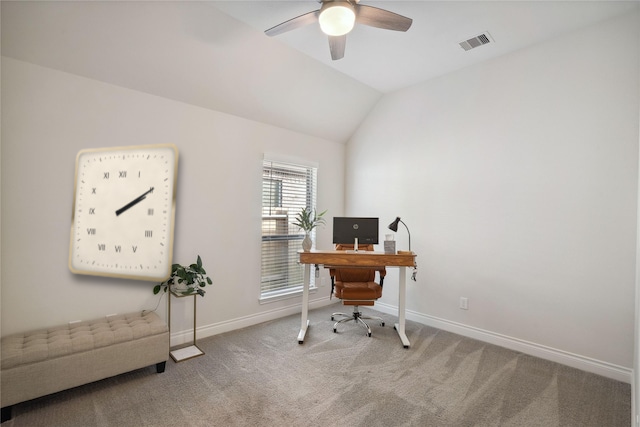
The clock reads **2:10**
